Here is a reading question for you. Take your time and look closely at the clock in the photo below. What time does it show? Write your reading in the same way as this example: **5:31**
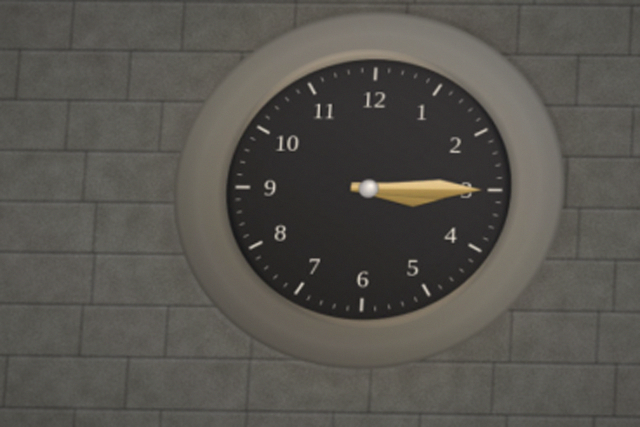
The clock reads **3:15**
